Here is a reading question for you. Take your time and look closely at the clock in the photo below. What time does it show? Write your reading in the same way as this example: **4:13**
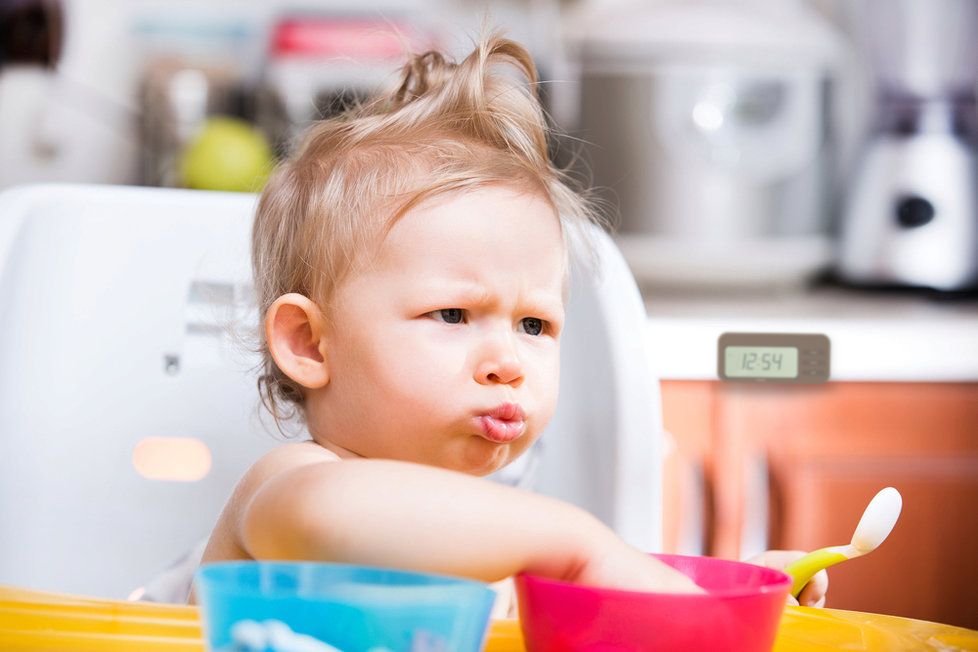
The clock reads **12:54**
